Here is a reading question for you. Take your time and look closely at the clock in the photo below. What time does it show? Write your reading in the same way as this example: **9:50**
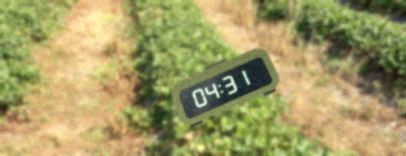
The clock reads **4:31**
